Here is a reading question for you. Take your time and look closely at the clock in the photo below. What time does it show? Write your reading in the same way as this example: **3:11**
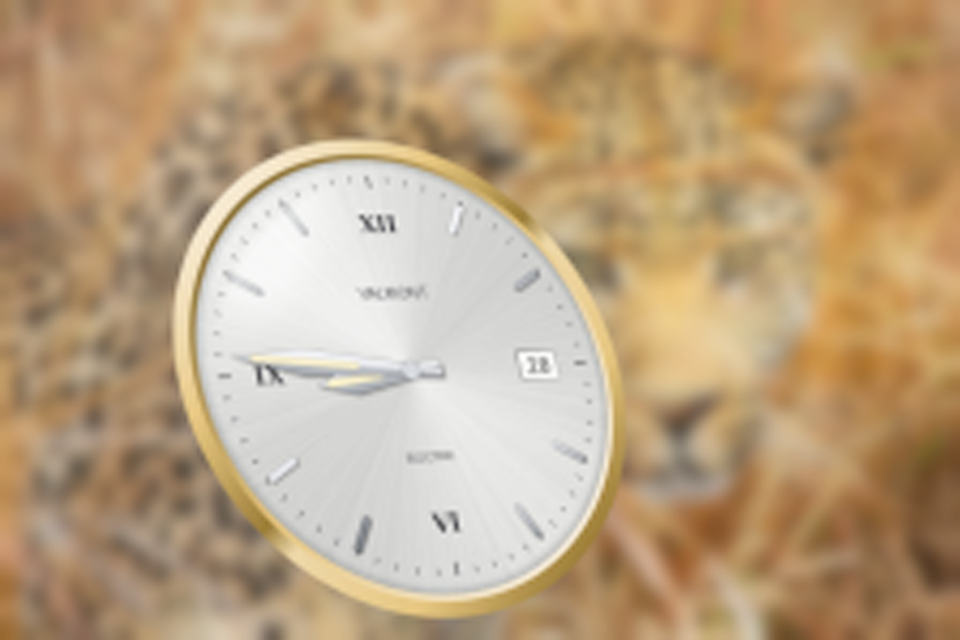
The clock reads **8:46**
